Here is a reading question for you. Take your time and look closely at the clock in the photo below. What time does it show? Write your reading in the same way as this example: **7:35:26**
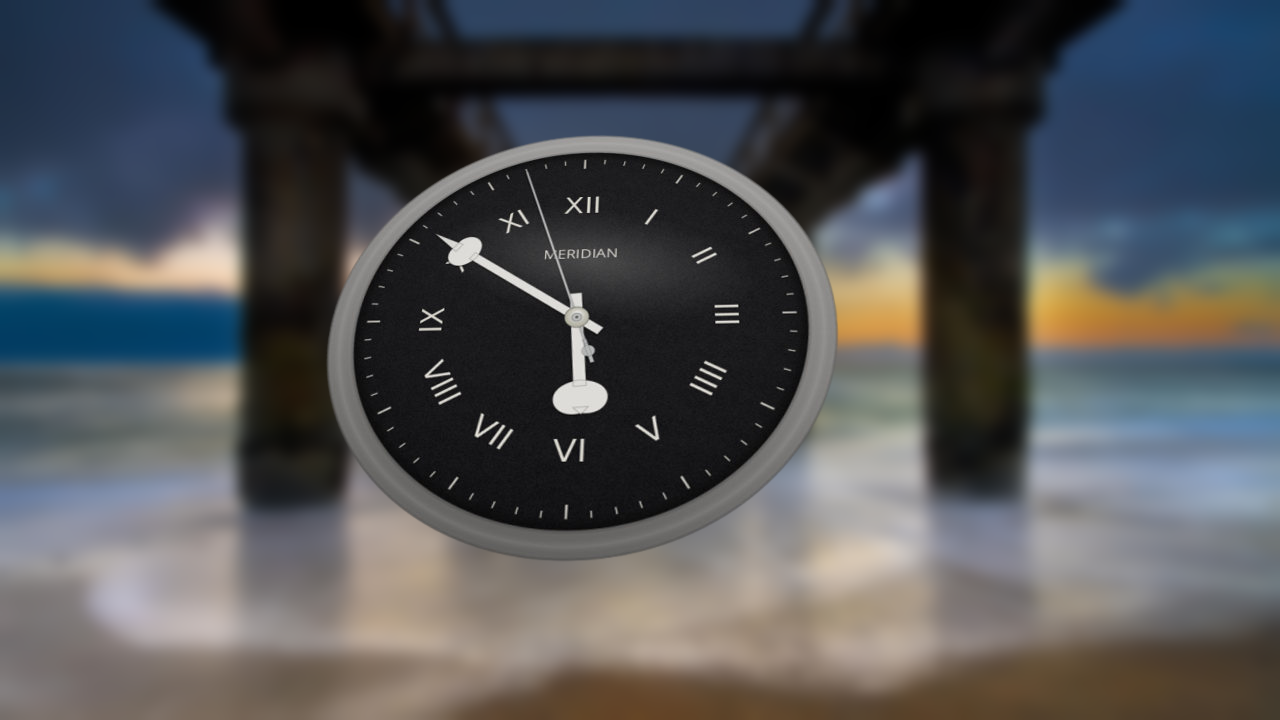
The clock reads **5:50:57**
